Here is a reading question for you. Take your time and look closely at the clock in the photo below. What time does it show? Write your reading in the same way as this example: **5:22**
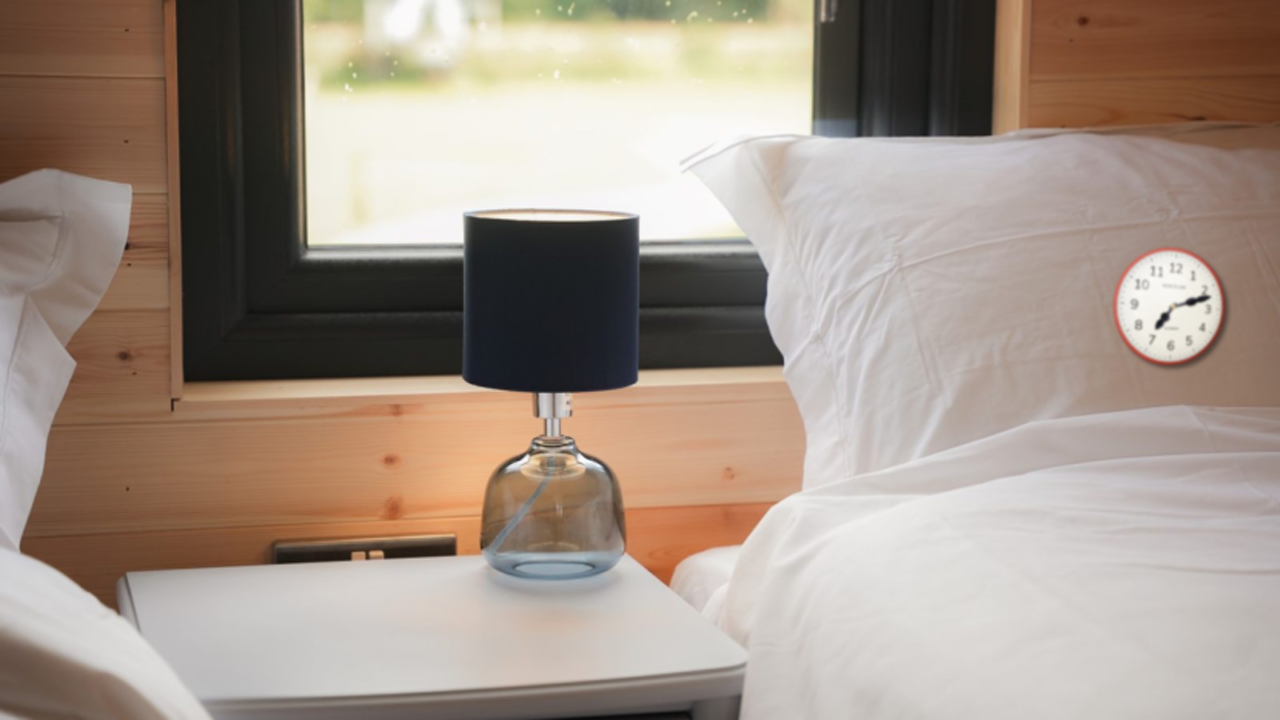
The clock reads **7:12**
